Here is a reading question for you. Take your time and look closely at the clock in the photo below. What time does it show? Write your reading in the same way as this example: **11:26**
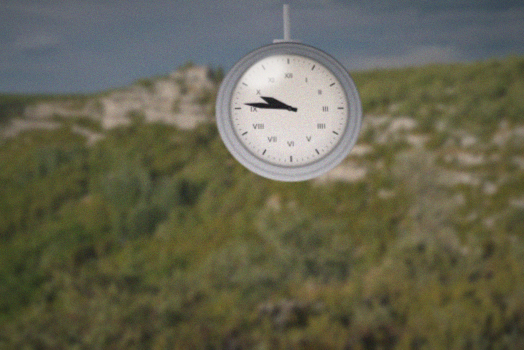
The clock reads **9:46**
